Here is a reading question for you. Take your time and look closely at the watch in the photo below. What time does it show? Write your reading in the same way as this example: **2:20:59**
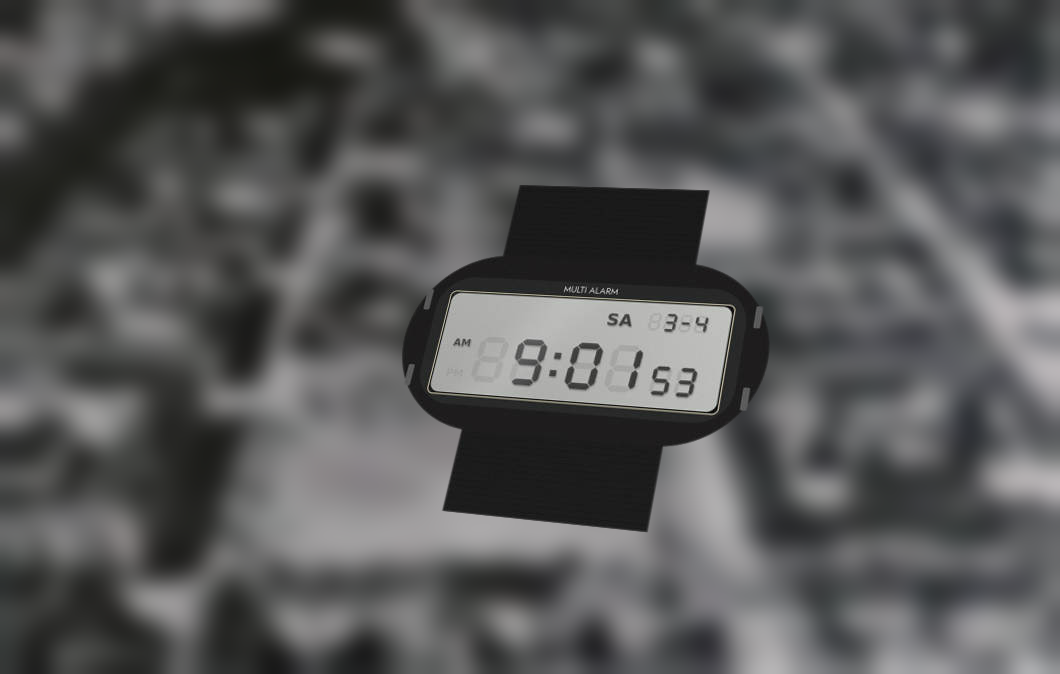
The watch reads **9:01:53**
